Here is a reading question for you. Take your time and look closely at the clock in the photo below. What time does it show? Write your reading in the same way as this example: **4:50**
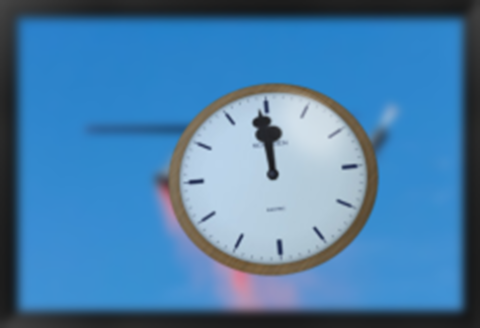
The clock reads **11:59**
